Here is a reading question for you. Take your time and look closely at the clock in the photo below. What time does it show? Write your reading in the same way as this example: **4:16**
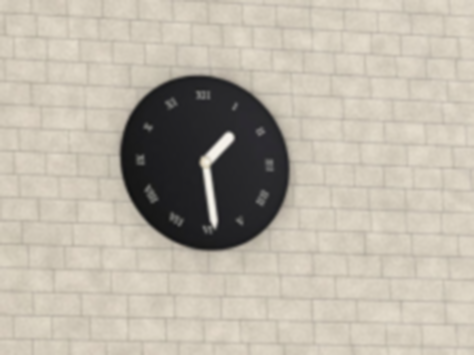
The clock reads **1:29**
